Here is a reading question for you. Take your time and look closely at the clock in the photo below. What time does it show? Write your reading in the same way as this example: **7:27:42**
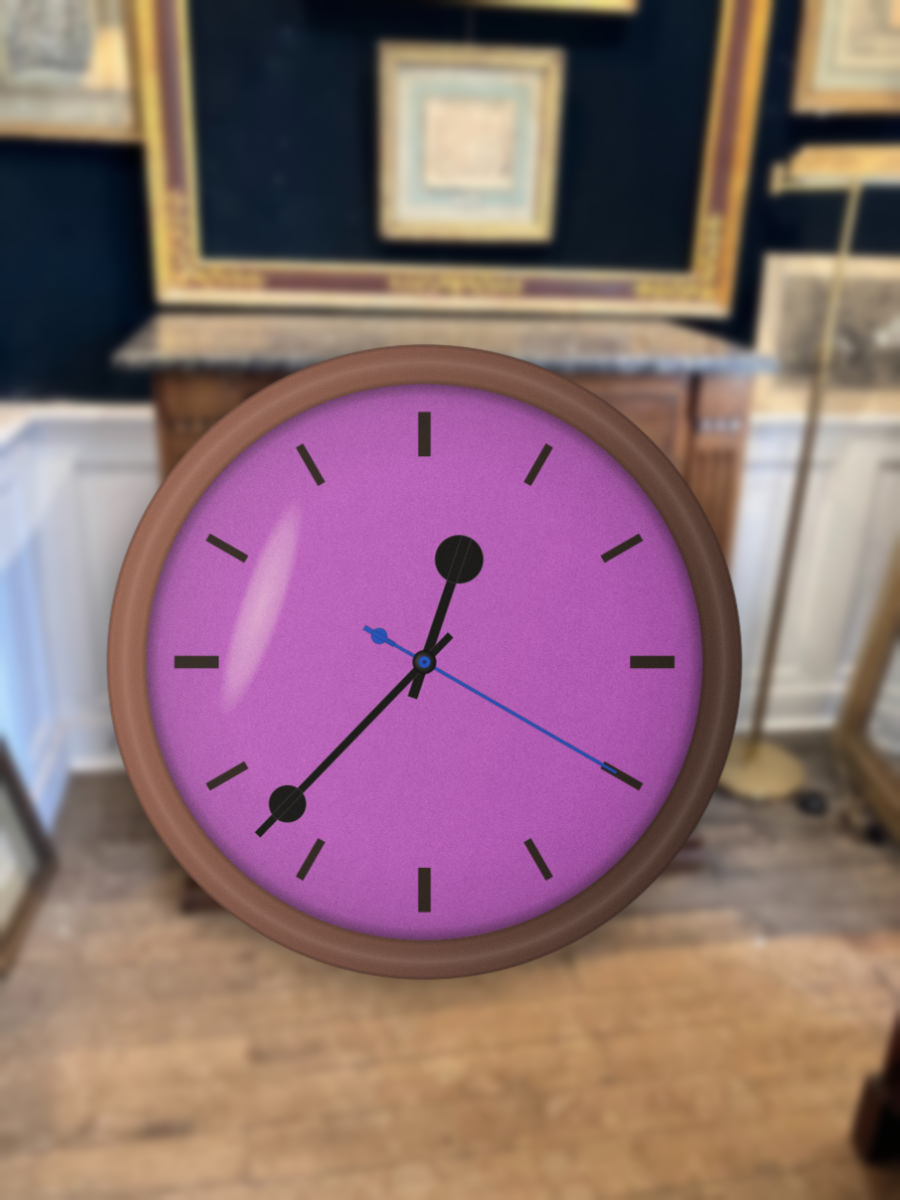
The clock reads **12:37:20**
